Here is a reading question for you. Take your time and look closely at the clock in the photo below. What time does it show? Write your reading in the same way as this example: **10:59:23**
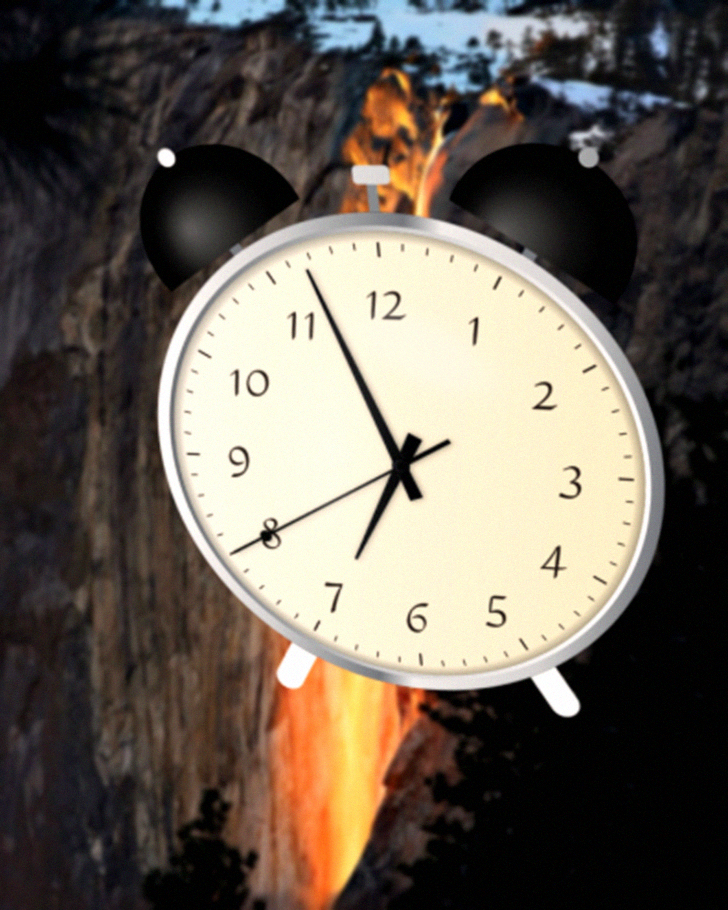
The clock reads **6:56:40**
